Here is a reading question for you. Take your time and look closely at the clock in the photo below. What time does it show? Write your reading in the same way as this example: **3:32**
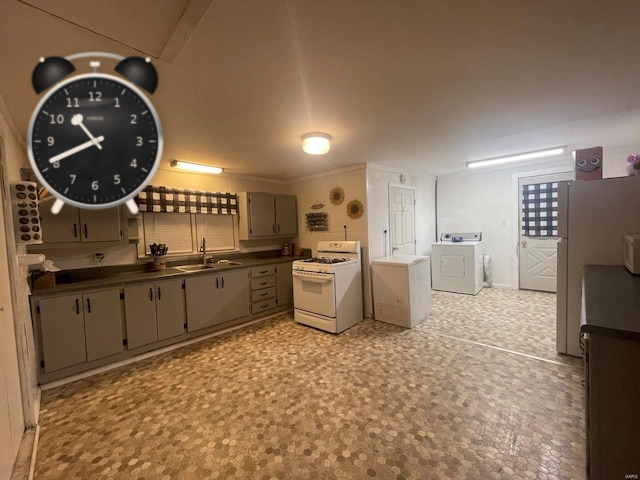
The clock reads **10:41**
